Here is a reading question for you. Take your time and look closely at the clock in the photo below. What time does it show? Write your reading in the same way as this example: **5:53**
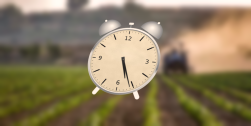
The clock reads **5:26**
